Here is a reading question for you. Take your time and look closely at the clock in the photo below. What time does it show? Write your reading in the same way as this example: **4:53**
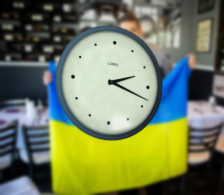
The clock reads **2:18**
